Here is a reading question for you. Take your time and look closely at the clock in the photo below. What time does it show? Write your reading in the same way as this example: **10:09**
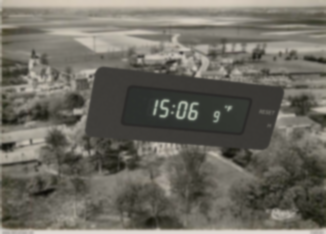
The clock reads **15:06**
